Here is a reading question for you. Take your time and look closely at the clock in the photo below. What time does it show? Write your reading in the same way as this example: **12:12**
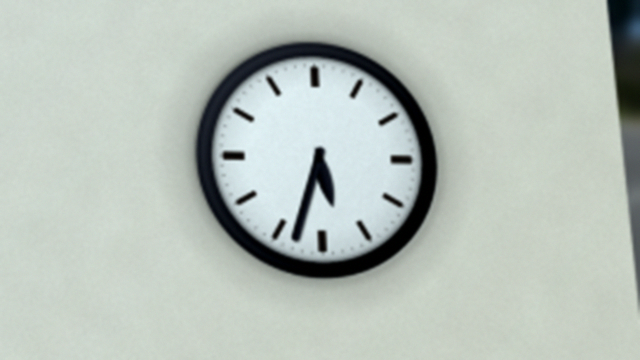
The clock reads **5:33**
